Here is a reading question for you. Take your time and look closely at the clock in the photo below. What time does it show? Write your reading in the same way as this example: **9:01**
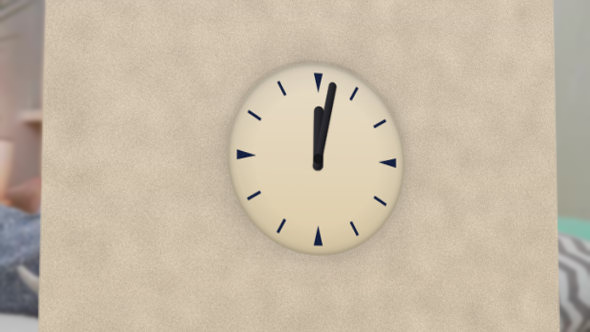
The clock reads **12:02**
